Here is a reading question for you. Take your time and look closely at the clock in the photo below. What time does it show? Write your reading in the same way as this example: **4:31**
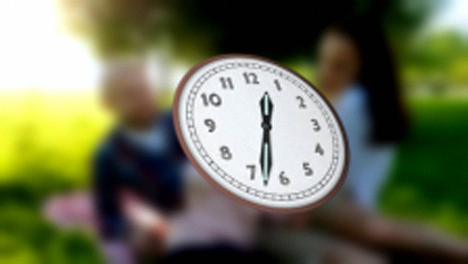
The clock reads **12:33**
